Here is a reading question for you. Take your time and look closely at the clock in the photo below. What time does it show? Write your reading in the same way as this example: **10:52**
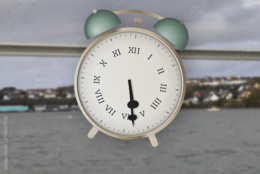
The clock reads **5:28**
